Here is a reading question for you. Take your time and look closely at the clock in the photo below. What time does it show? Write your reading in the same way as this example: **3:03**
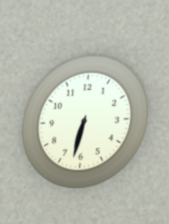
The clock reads **6:32**
